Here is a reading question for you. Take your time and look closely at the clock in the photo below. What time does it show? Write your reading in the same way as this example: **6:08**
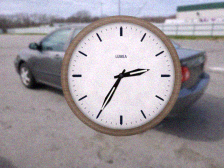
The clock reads **2:35**
